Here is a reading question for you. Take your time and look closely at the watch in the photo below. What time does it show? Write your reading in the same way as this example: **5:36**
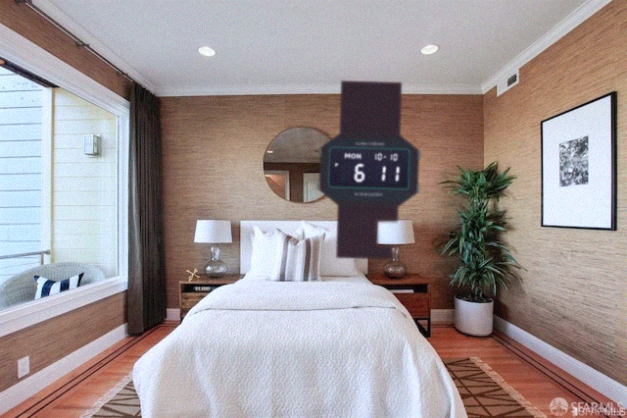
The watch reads **6:11**
